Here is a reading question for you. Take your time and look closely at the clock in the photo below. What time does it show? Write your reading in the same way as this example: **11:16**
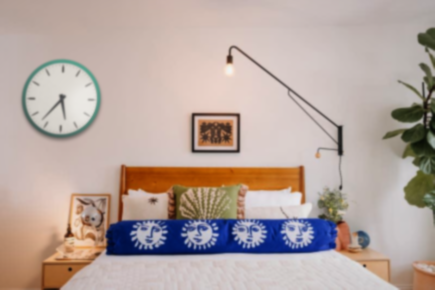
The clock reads **5:37**
